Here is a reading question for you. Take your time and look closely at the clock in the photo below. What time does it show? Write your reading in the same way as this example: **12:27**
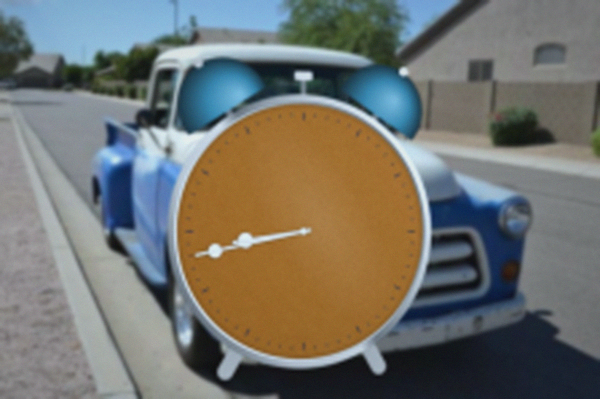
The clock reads **8:43**
